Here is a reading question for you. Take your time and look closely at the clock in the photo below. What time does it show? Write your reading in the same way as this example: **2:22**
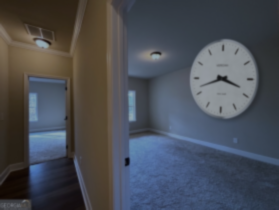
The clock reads **3:42**
